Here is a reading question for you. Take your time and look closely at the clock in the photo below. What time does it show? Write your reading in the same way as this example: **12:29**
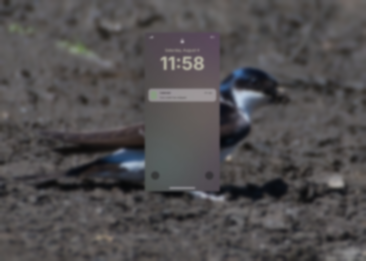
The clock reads **11:58**
